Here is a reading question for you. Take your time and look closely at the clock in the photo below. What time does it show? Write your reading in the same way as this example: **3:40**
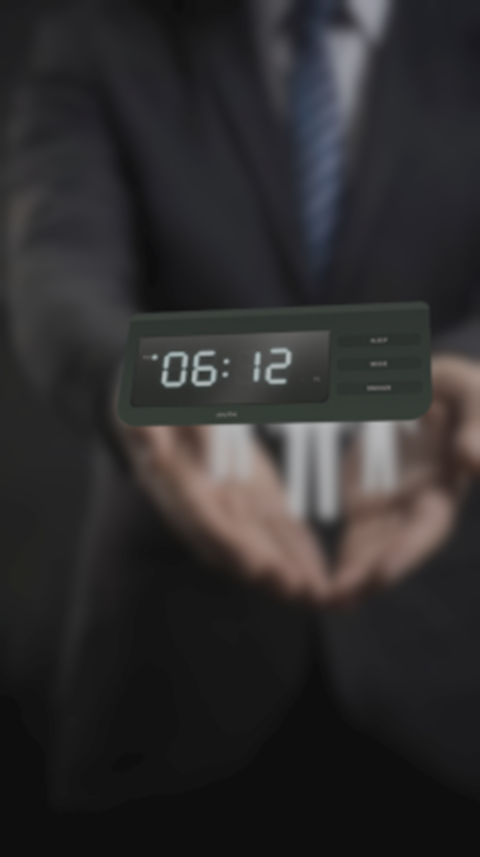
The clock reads **6:12**
